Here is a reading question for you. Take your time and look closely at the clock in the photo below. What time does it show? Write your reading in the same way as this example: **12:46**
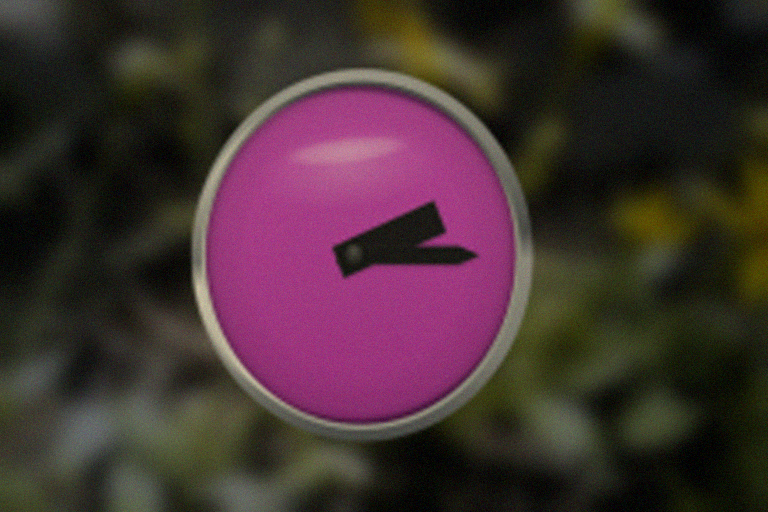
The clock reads **2:15**
